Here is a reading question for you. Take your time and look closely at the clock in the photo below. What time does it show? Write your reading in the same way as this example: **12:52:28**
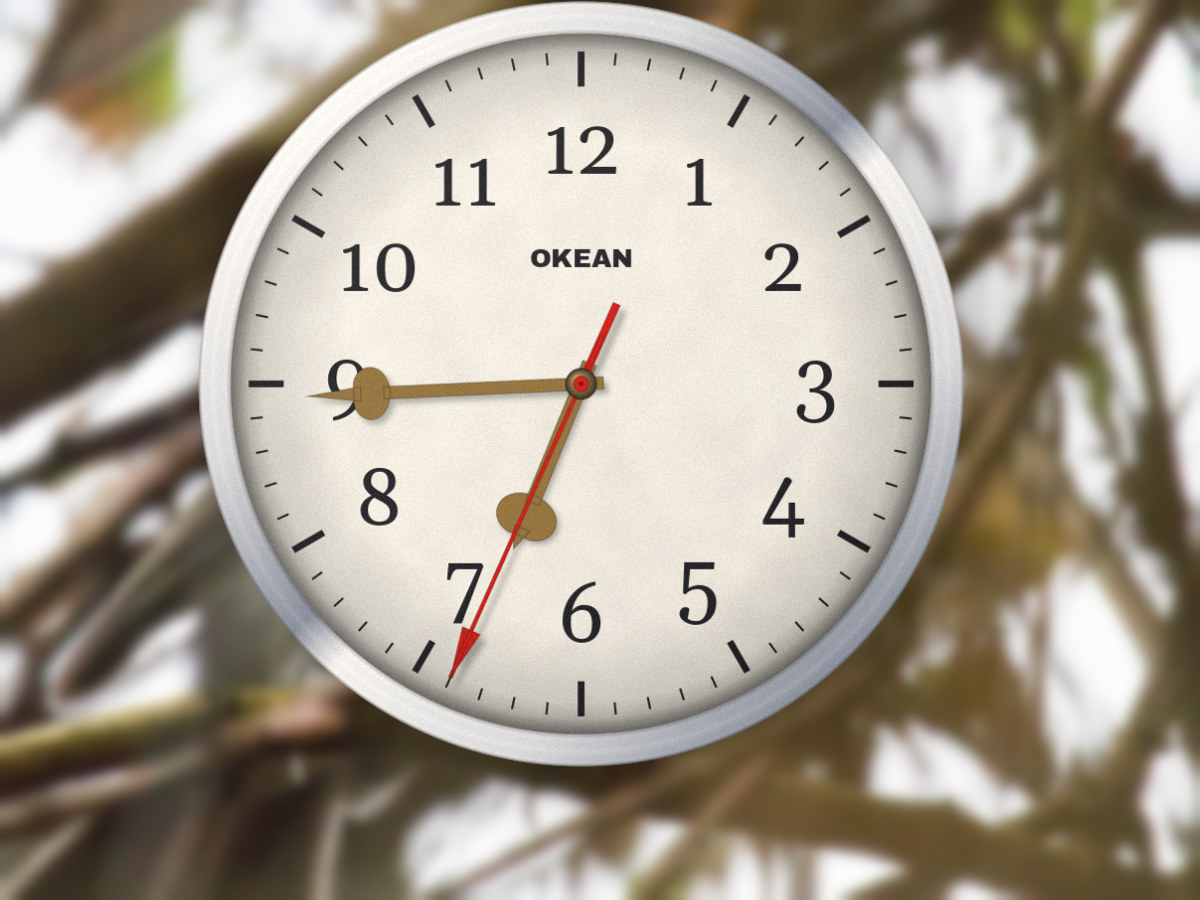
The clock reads **6:44:34**
